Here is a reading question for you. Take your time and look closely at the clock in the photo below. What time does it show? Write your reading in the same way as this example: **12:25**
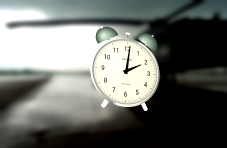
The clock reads **2:01**
